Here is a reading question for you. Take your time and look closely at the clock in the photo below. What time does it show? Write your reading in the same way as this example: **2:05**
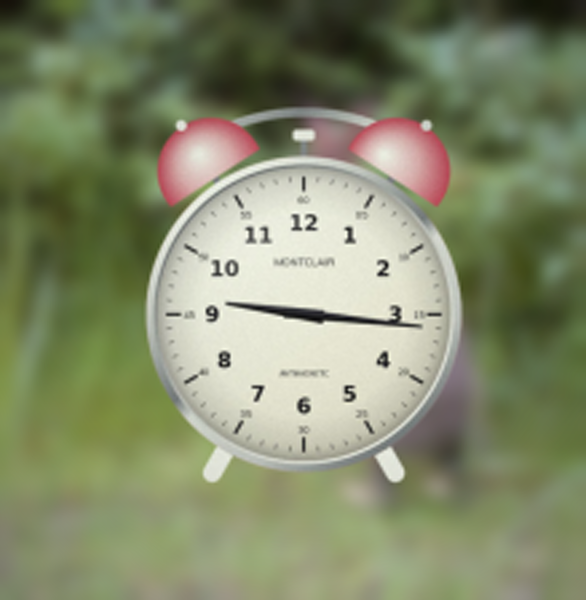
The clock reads **9:16**
